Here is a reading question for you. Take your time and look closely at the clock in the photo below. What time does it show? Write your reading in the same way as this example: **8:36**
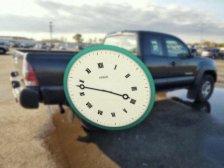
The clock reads **3:48**
